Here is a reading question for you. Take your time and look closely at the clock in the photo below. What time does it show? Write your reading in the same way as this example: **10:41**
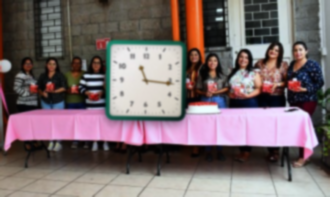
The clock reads **11:16**
